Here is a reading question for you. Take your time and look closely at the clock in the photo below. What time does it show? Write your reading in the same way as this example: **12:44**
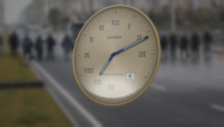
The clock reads **7:11**
